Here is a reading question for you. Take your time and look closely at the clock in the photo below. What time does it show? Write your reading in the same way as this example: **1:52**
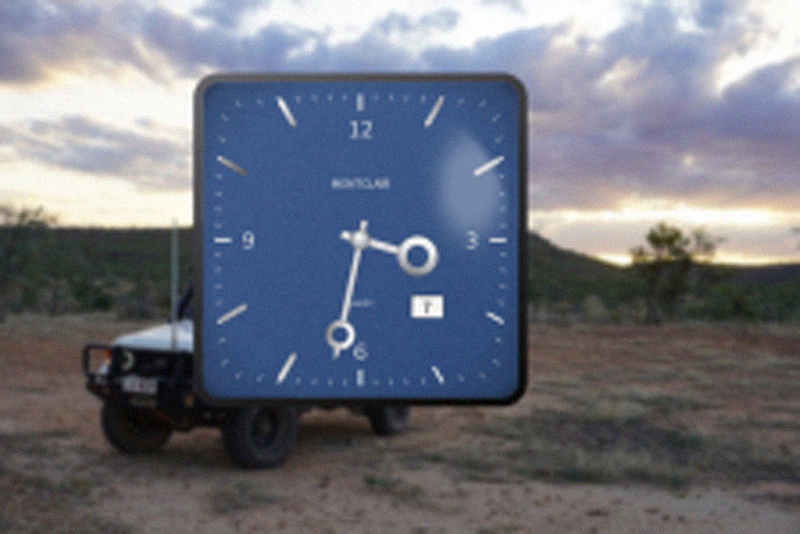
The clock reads **3:32**
